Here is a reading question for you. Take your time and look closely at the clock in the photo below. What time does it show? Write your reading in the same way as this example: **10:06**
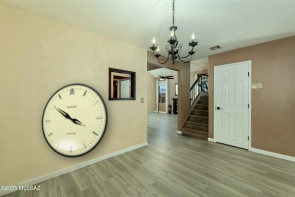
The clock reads **3:51**
